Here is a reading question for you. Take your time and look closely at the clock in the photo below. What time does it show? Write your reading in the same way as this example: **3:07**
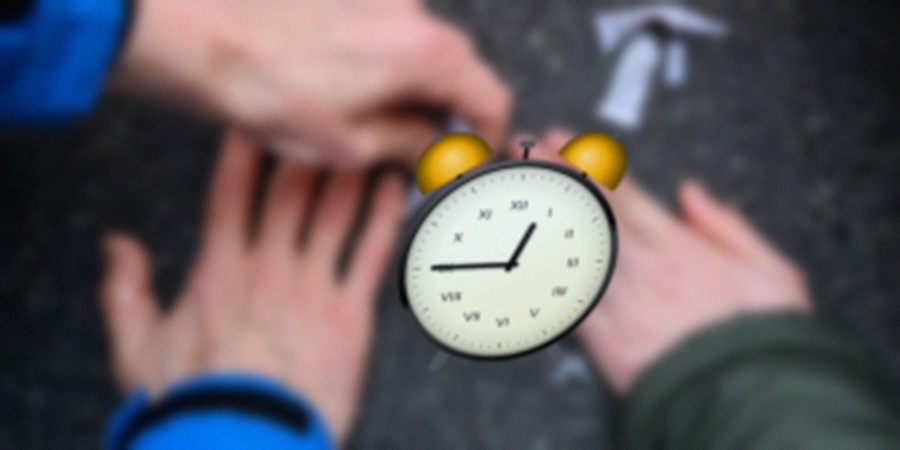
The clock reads **12:45**
